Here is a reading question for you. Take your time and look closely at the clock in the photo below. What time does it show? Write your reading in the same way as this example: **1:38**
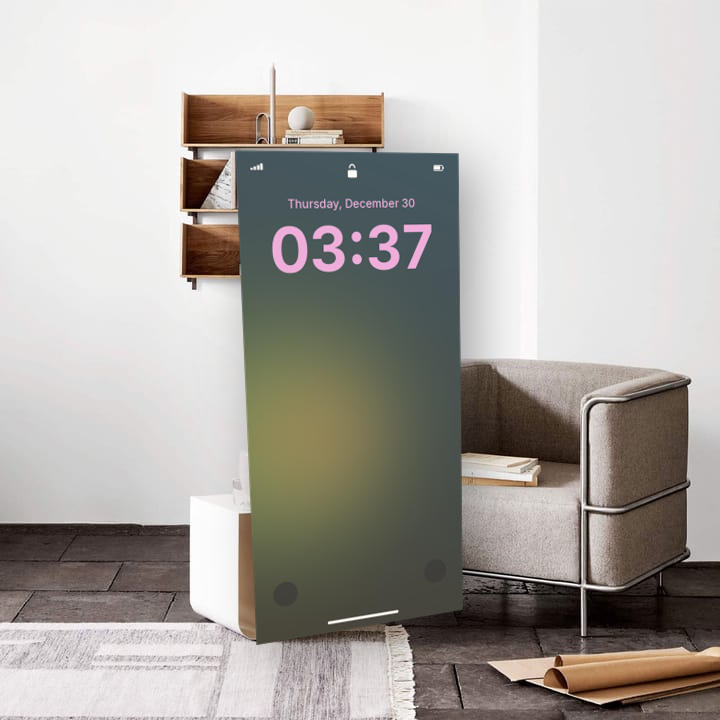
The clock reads **3:37**
